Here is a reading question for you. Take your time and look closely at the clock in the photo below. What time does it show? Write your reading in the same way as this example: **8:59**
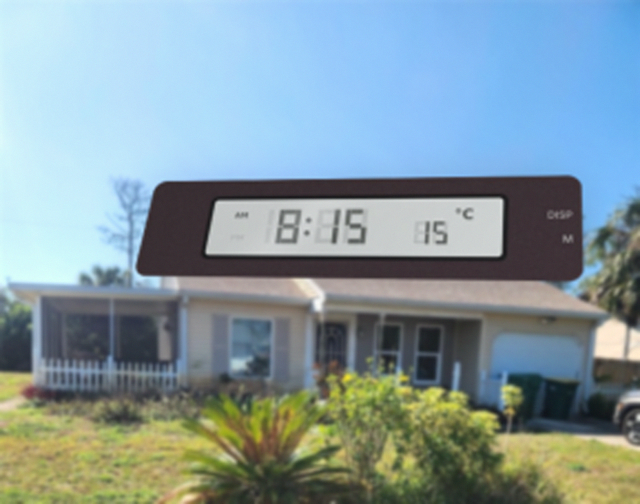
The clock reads **8:15**
